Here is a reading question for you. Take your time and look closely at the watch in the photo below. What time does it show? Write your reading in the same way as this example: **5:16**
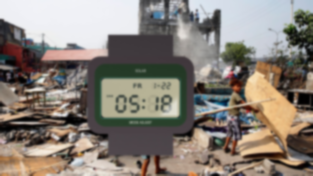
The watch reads **5:18**
